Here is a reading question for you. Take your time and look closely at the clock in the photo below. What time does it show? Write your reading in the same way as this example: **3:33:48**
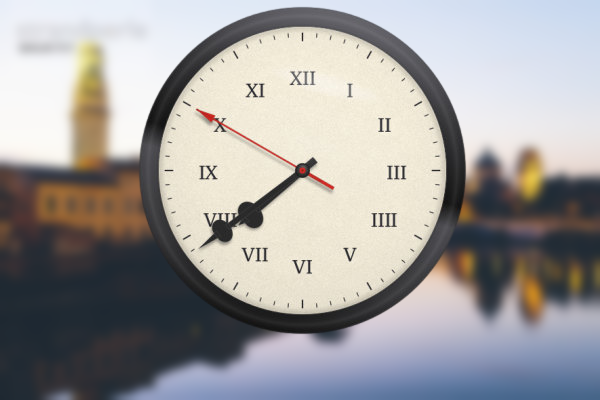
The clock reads **7:38:50**
